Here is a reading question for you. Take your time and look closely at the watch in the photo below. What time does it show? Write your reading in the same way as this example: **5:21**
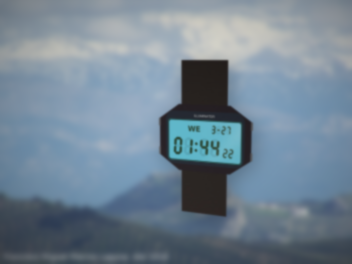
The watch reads **1:44**
